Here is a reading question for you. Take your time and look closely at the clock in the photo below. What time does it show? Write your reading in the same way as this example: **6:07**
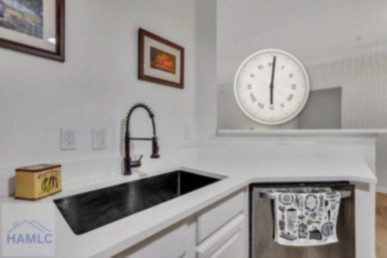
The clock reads **6:01**
